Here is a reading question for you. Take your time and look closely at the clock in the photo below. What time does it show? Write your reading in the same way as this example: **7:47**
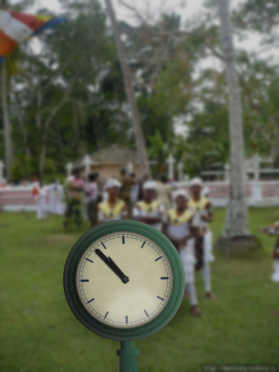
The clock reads **10:53**
